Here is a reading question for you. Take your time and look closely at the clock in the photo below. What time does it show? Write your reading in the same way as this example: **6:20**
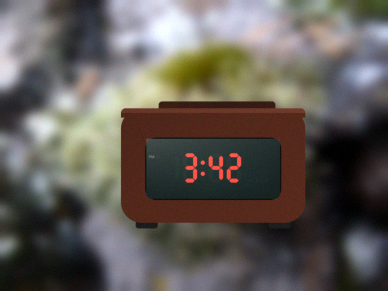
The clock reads **3:42**
